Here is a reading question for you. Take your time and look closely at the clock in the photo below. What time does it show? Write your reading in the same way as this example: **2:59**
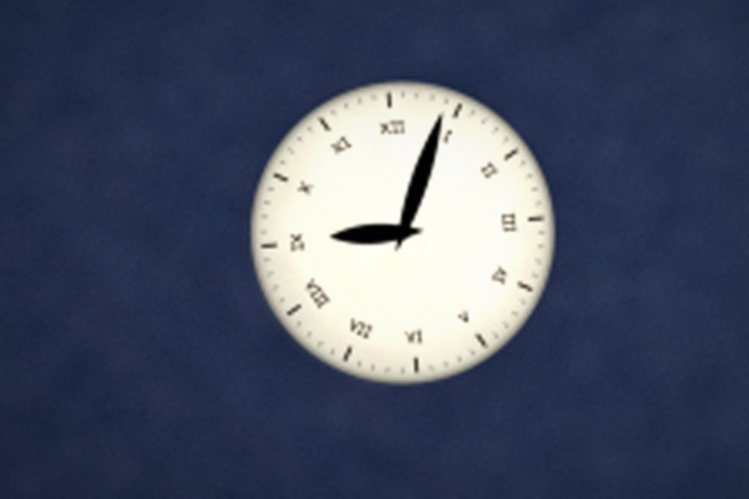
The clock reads **9:04**
